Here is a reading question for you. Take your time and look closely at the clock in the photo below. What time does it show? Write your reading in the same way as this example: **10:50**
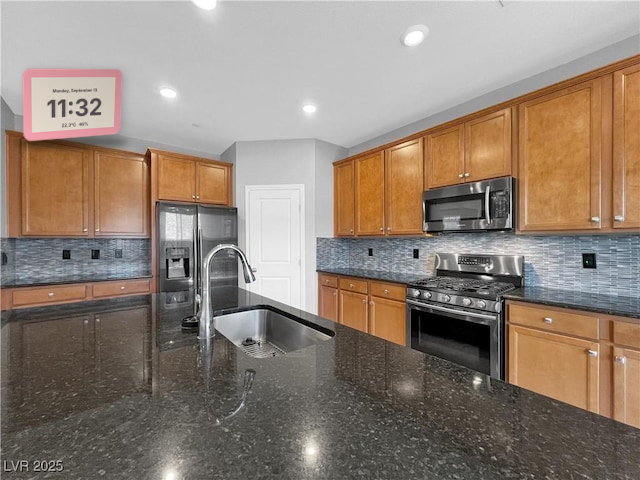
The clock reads **11:32**
